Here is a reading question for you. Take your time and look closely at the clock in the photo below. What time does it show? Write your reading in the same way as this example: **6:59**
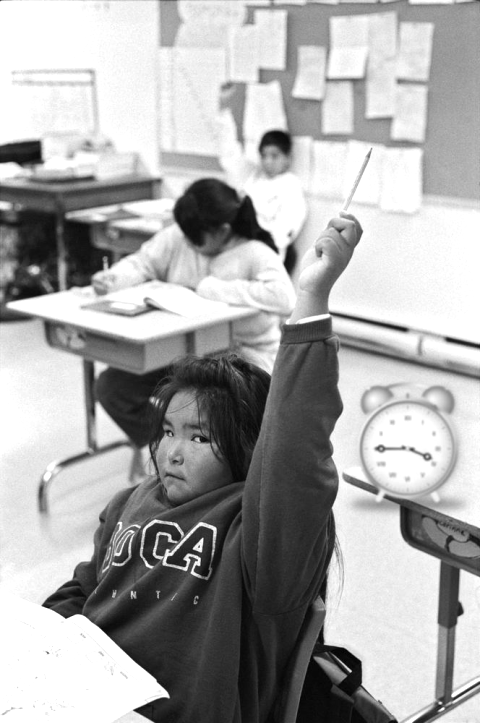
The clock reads **3:45**
